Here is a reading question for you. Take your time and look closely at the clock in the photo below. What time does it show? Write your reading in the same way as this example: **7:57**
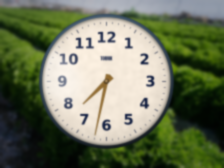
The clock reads **7:32**
